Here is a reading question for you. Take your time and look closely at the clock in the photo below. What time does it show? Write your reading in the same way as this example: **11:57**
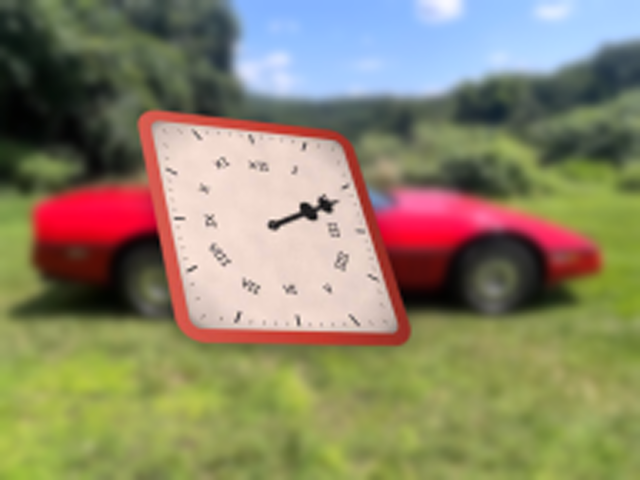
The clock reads **2:11**
